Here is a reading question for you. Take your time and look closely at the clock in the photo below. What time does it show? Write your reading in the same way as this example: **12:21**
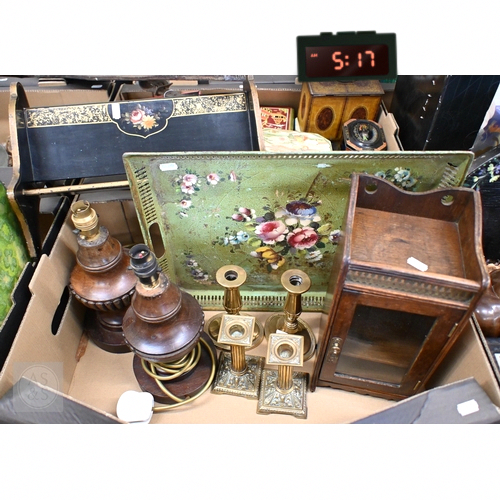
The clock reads **5:17**
